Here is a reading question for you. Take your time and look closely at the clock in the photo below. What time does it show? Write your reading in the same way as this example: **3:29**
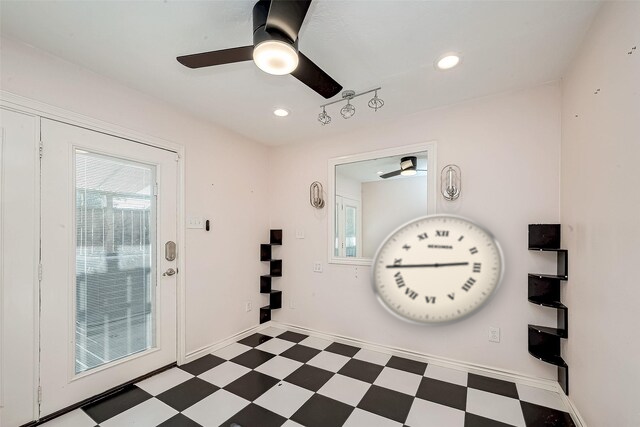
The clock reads **2:44**
